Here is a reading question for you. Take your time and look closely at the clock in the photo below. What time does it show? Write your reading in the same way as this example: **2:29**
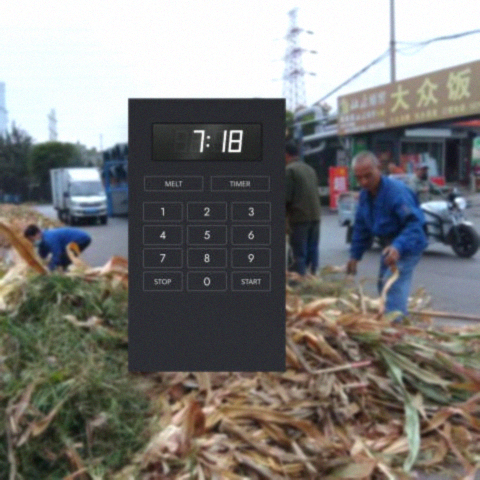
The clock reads **7:18**
